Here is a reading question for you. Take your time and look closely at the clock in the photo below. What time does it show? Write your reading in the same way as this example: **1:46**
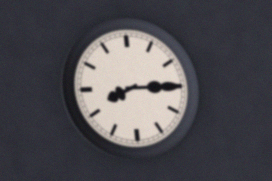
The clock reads **8:15**
